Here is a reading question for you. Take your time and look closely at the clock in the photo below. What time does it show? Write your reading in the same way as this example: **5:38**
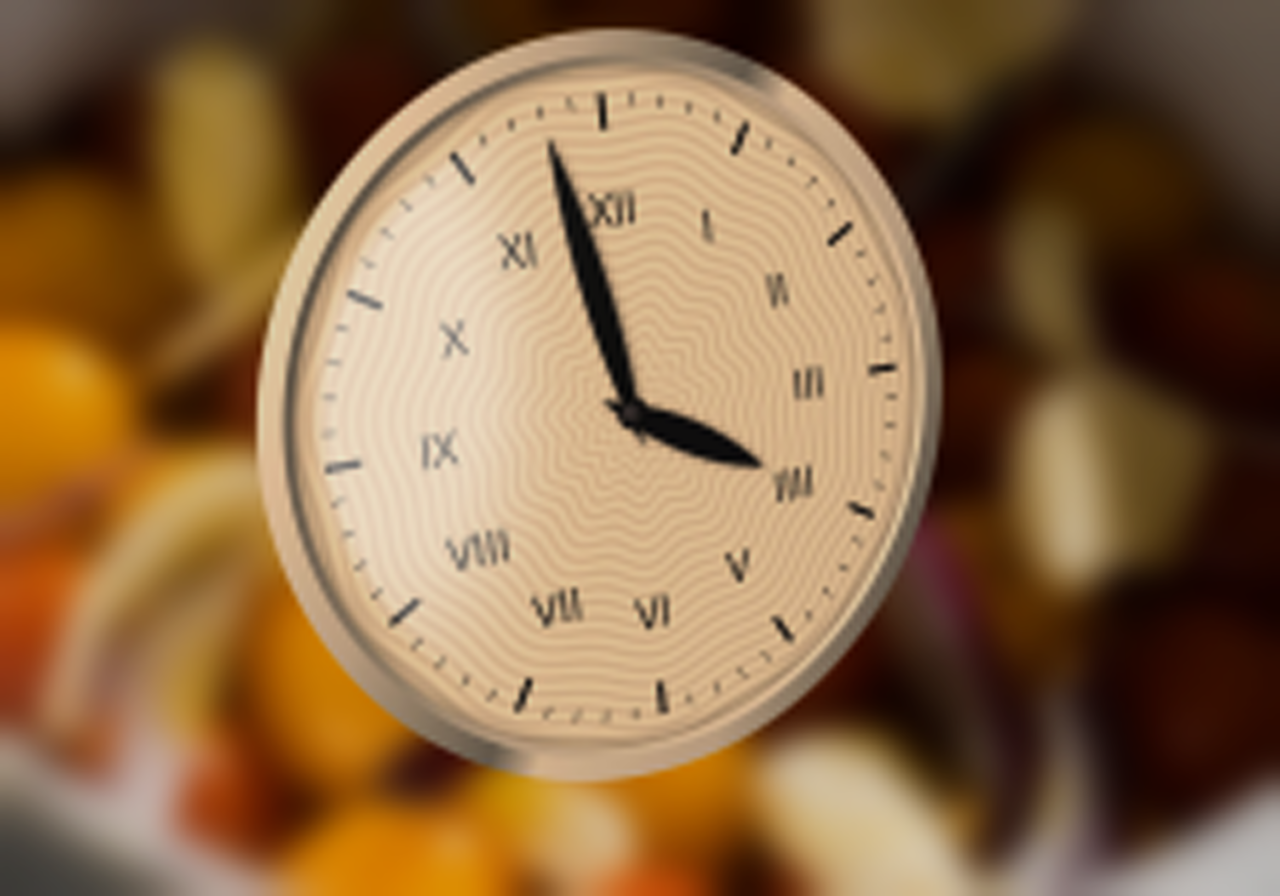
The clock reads **3:58**
